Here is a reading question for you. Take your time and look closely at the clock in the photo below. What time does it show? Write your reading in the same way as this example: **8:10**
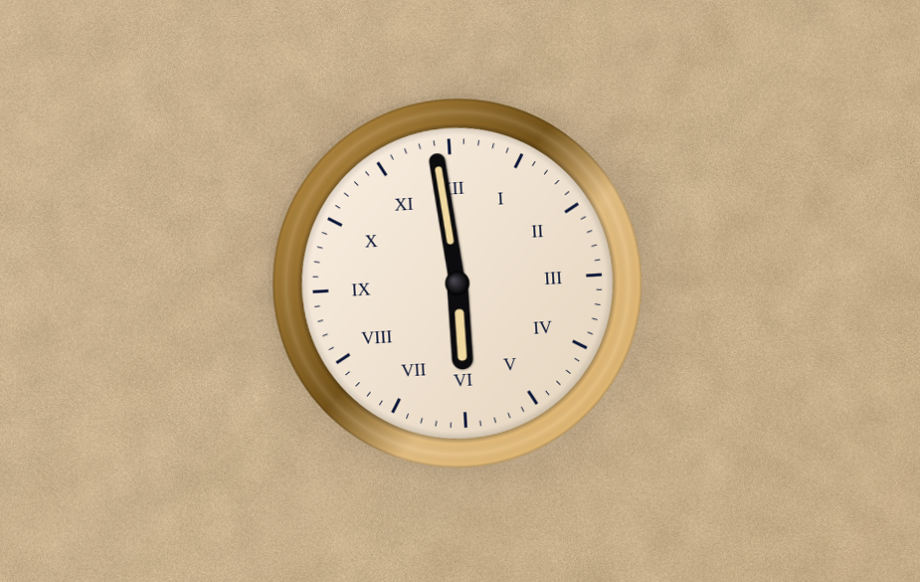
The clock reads **5:59**
